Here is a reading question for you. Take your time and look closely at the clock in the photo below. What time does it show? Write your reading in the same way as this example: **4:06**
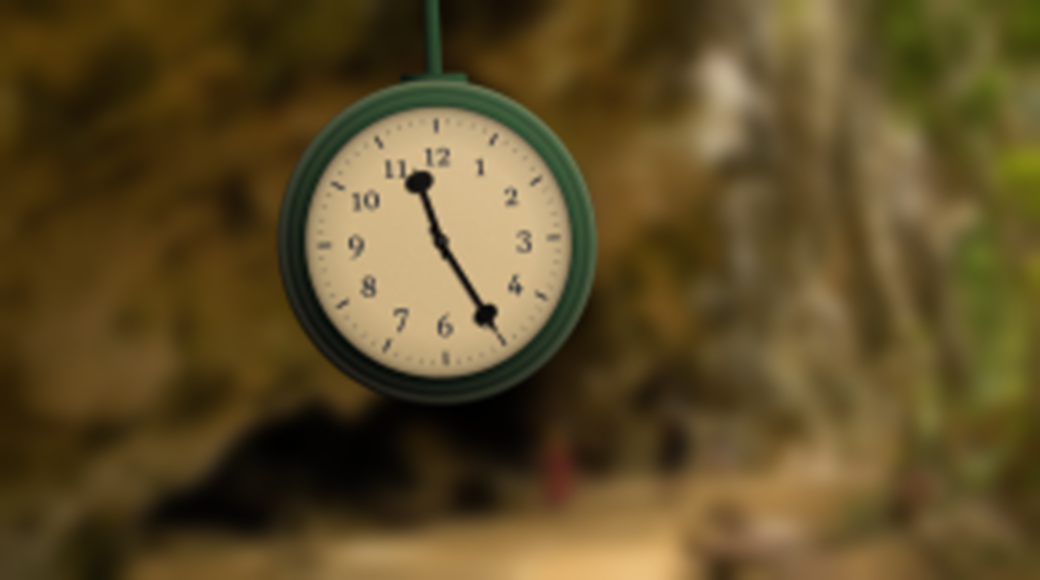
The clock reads **11:25**
